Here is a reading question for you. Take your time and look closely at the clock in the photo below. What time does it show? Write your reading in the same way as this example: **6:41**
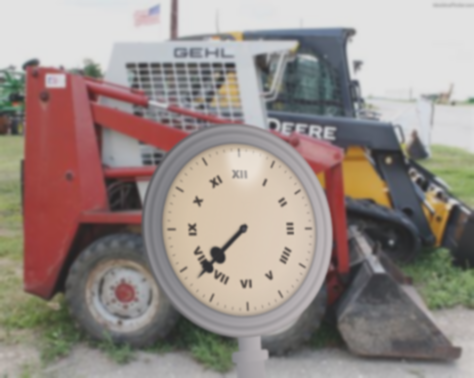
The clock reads **7:38**
